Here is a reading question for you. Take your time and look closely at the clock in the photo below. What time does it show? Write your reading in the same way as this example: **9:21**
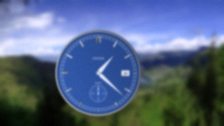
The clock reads **1:22**
